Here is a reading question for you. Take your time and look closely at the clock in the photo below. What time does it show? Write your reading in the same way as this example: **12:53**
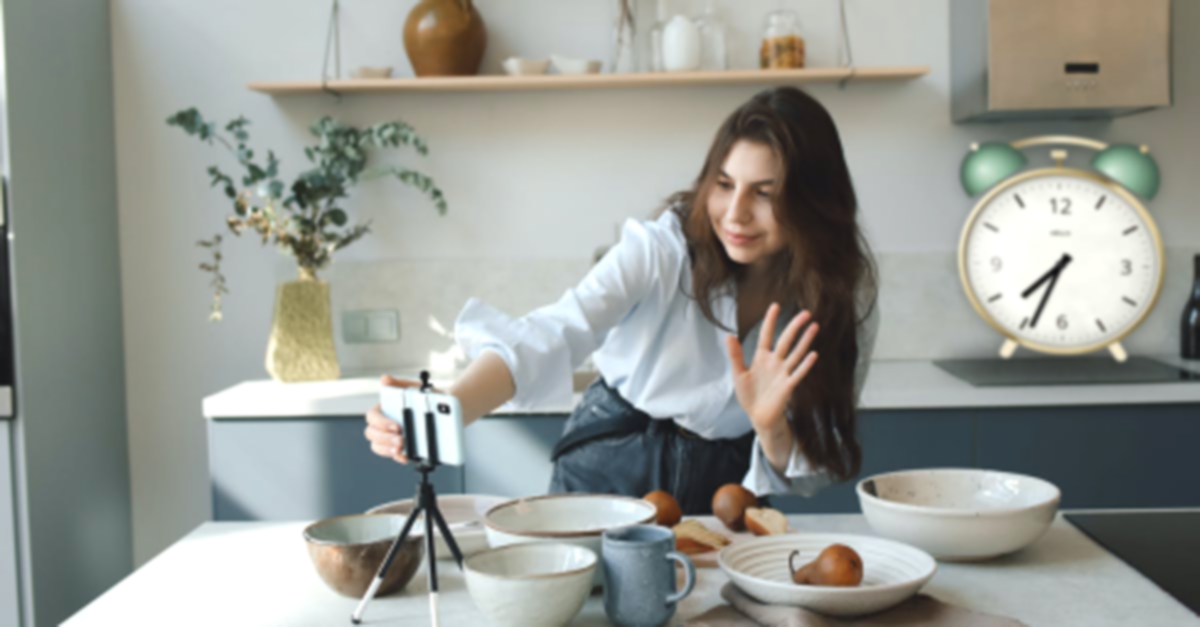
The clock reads **7:34**
